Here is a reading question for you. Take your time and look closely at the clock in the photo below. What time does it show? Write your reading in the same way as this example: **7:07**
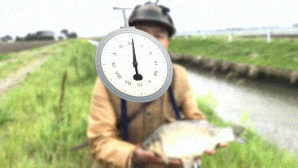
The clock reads **6:01**
